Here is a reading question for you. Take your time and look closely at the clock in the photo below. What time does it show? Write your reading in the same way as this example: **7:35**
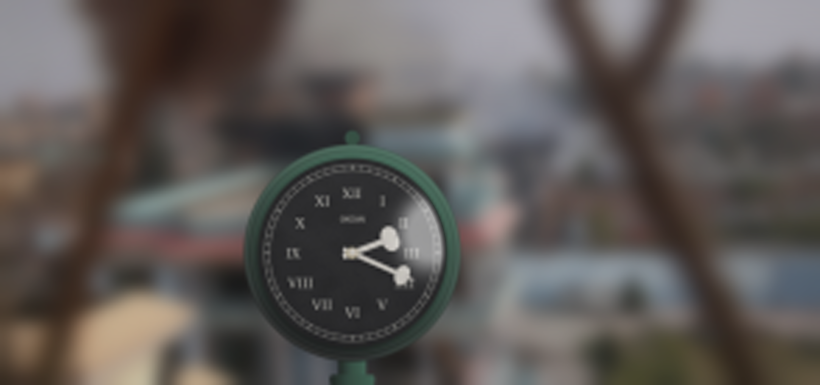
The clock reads **2:19**
